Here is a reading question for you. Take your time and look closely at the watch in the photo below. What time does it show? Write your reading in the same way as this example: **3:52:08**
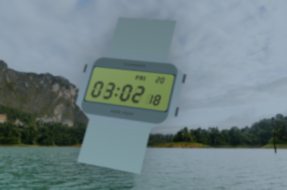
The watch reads **3:02:18**
